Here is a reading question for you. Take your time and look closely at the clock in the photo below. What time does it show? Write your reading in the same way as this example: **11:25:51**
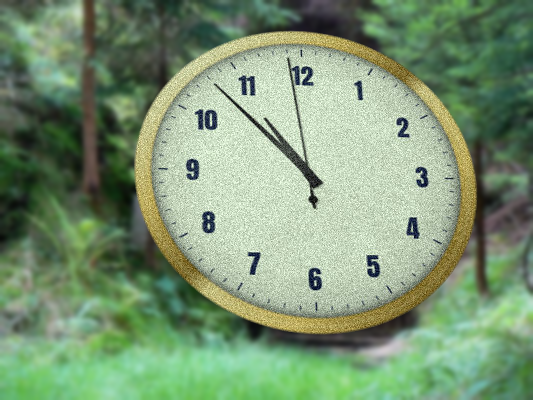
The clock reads **10:52:59**
